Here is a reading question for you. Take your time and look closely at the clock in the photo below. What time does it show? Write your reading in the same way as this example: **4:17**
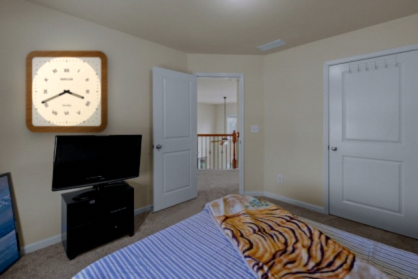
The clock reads **3:41**
